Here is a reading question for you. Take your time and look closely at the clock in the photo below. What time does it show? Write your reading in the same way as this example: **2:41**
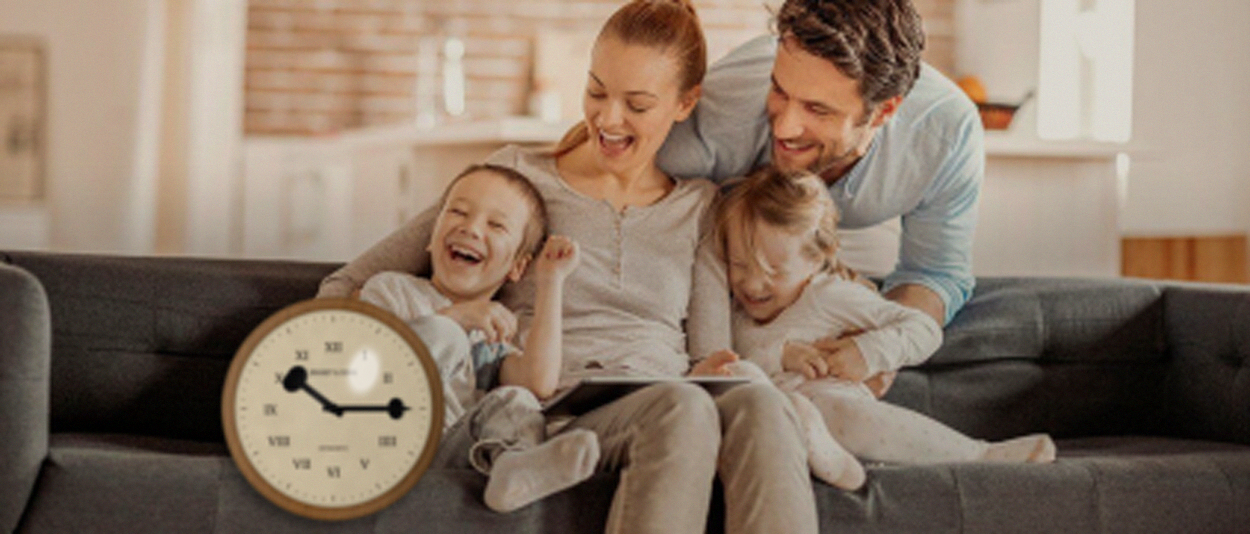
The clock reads **10:15**
